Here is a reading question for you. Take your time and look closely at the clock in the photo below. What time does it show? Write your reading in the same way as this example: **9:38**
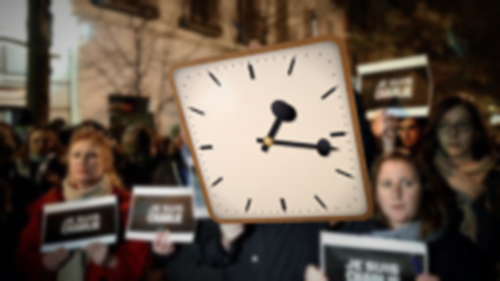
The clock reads **1:17**
